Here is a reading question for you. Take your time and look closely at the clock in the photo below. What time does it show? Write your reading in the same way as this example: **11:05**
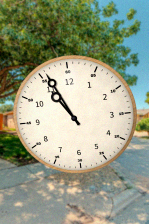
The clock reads **10:56**
